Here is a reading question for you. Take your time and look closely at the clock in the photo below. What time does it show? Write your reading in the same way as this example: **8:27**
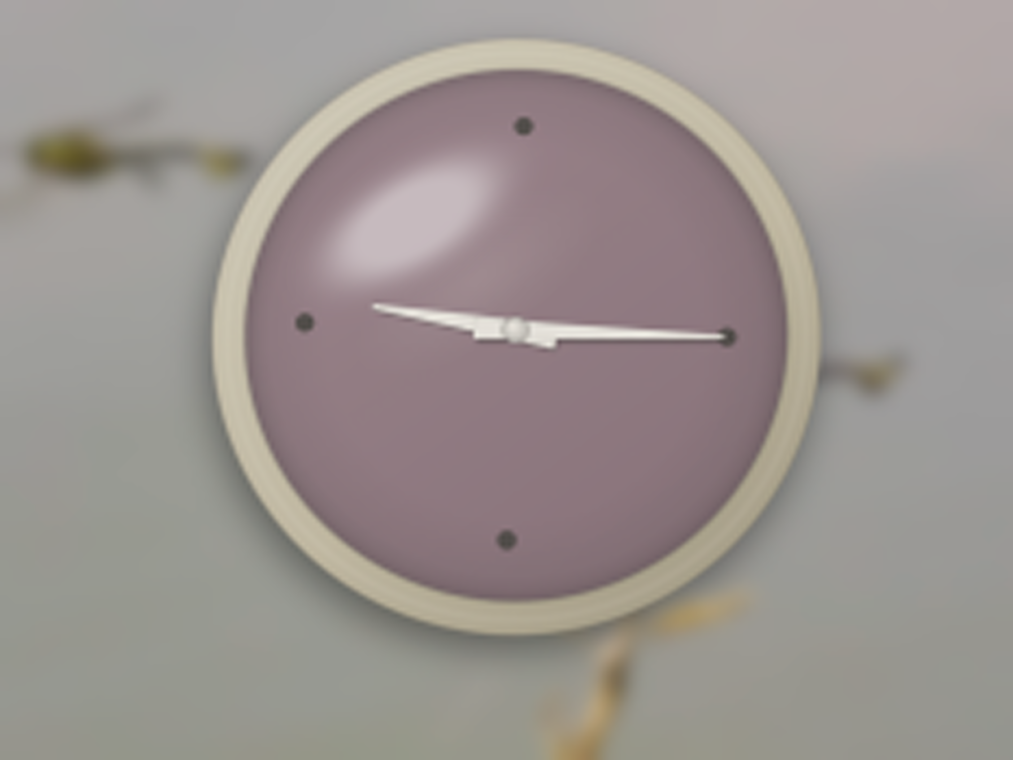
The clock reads **9:15**
